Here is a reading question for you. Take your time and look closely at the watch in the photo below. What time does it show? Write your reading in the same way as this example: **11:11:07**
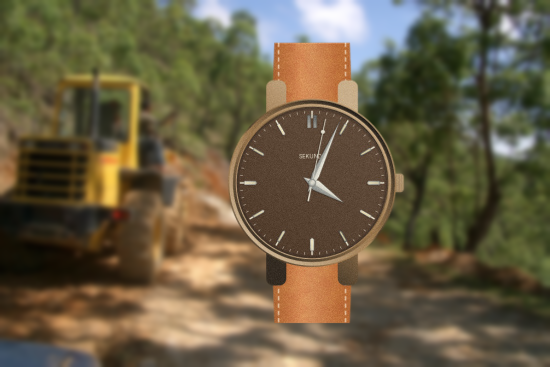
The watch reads **4:04:02**
